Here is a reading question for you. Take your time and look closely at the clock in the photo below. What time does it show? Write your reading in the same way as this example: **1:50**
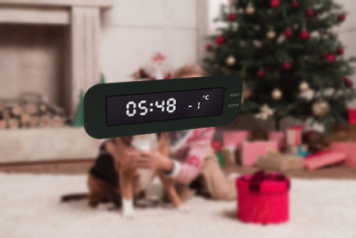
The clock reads **5:48**
